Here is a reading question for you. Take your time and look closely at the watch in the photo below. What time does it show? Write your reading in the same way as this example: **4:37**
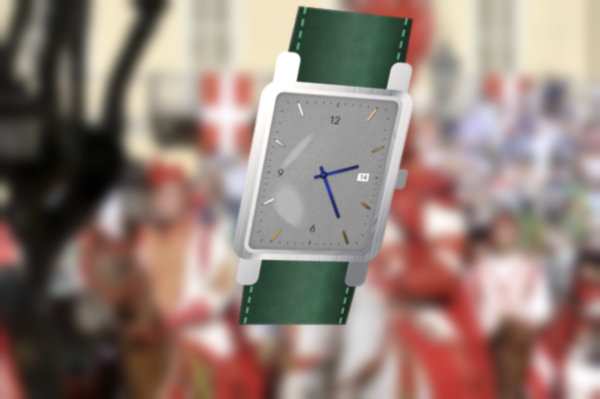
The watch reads **2:25**
